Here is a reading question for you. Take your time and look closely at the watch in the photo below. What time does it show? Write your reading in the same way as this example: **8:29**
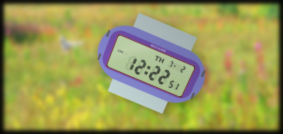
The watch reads **12:22**
